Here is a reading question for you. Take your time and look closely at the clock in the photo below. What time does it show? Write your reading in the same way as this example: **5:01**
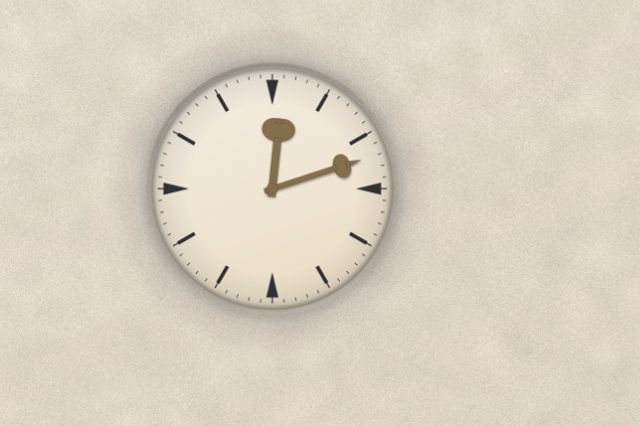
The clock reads **12:12**
